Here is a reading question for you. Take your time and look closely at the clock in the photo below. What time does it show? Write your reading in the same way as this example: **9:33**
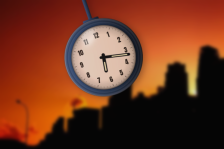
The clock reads **6:17**
